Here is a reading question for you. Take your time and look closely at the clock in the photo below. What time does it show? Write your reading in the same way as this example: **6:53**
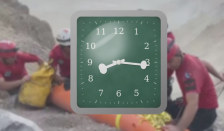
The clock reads **8:16**
